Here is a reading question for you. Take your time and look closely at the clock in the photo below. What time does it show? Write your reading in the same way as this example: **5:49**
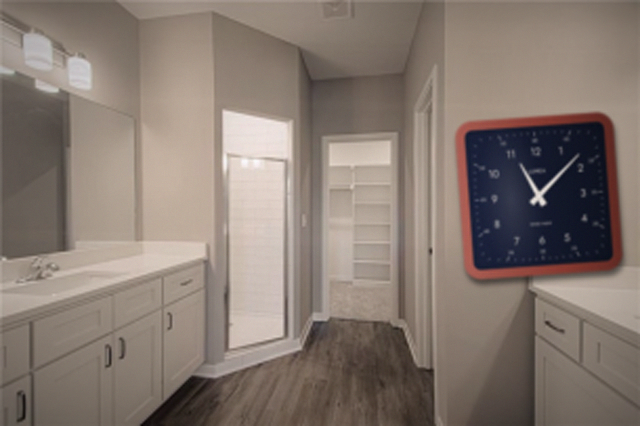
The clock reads **11:08**
